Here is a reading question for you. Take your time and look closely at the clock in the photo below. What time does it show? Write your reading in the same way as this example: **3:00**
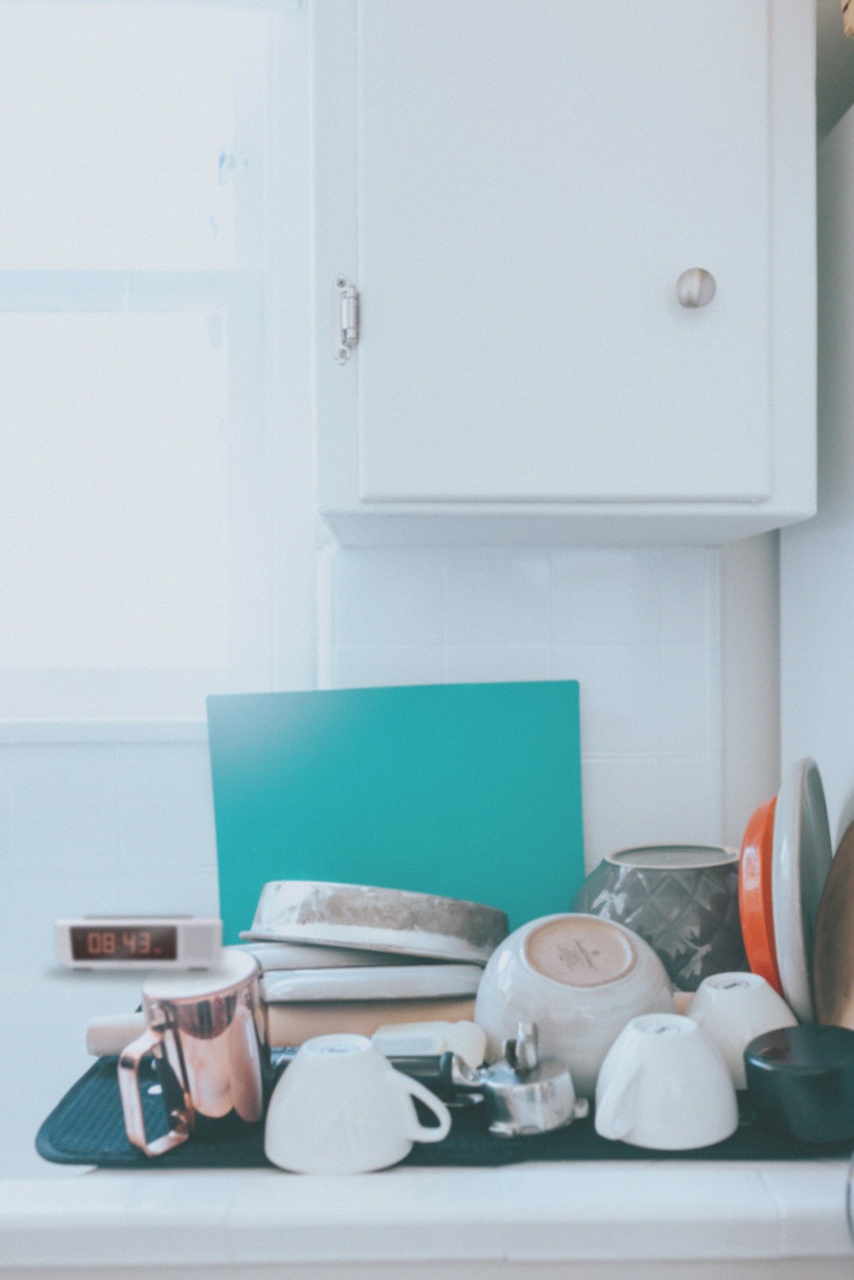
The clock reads **8:43**
